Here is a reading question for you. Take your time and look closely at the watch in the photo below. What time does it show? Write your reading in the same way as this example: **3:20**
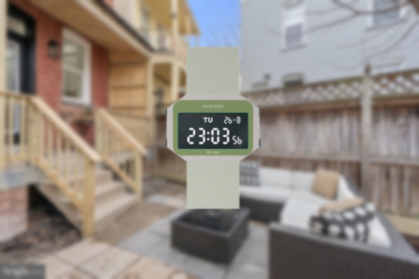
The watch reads **23:03**
